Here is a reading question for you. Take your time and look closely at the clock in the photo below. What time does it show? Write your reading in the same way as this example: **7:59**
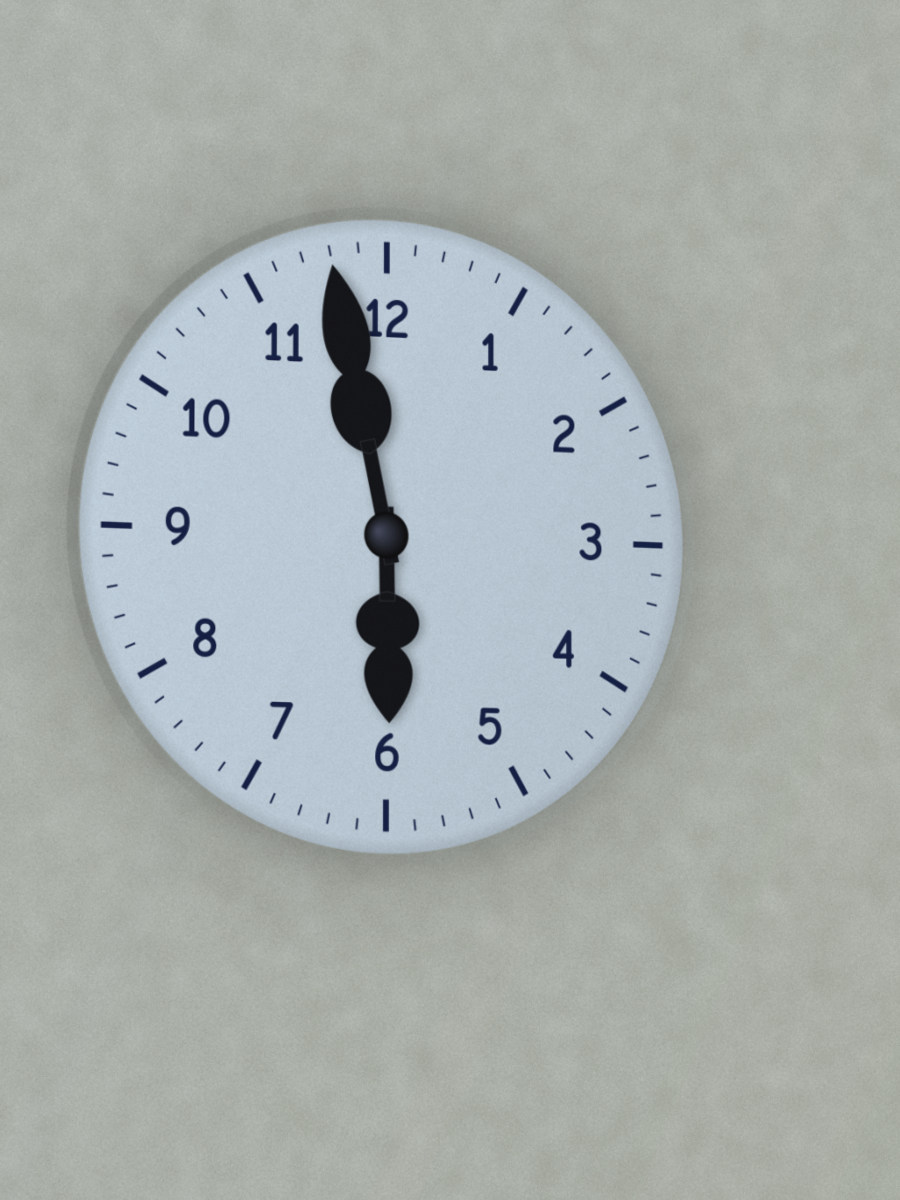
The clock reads **5:58**
